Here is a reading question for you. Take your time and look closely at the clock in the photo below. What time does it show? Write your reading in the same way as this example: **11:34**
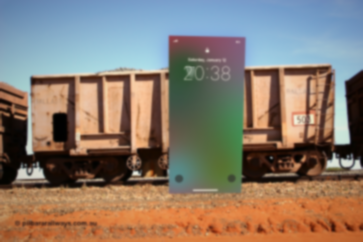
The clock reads **20:38**
